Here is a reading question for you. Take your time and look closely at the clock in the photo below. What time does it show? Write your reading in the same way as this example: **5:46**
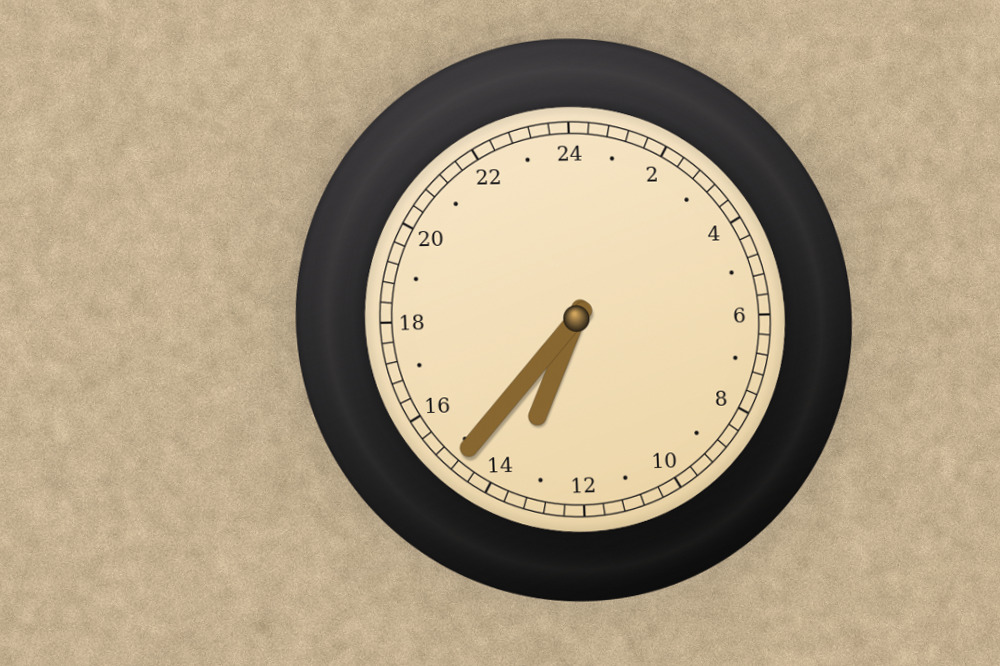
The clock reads **13:37**
